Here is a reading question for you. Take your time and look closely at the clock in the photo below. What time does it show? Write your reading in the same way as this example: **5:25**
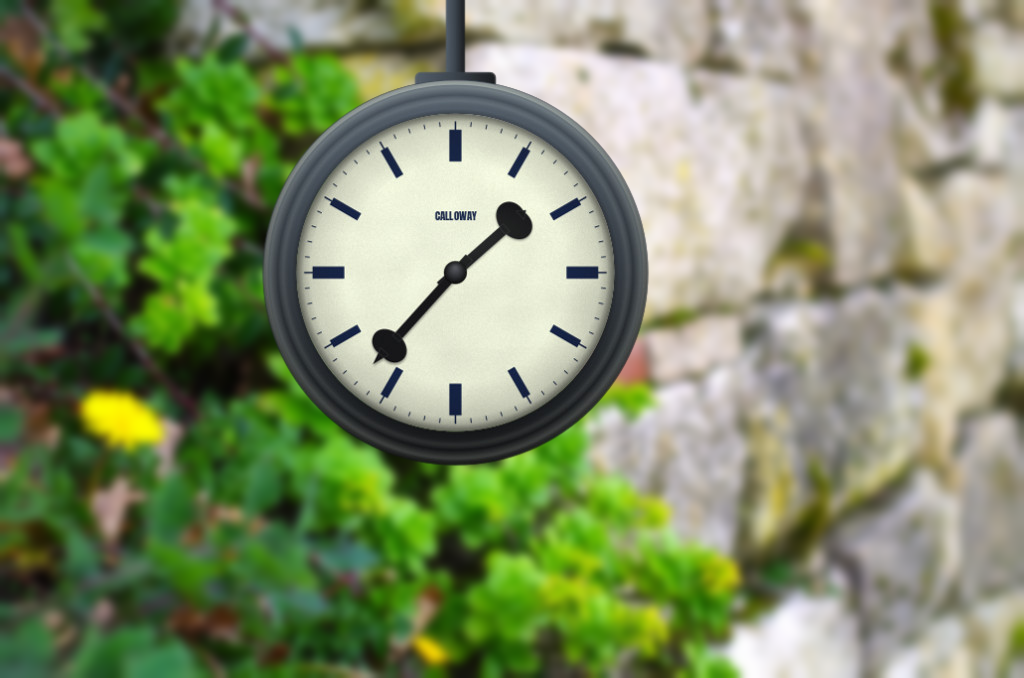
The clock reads **1:37**
